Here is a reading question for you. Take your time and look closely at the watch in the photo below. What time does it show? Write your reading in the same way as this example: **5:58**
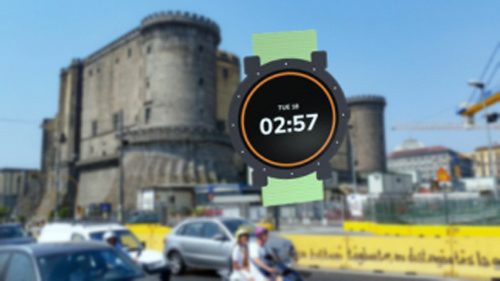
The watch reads **2:57**
